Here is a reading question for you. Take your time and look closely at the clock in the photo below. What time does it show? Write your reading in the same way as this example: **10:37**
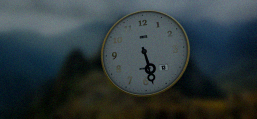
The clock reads **5:28**
